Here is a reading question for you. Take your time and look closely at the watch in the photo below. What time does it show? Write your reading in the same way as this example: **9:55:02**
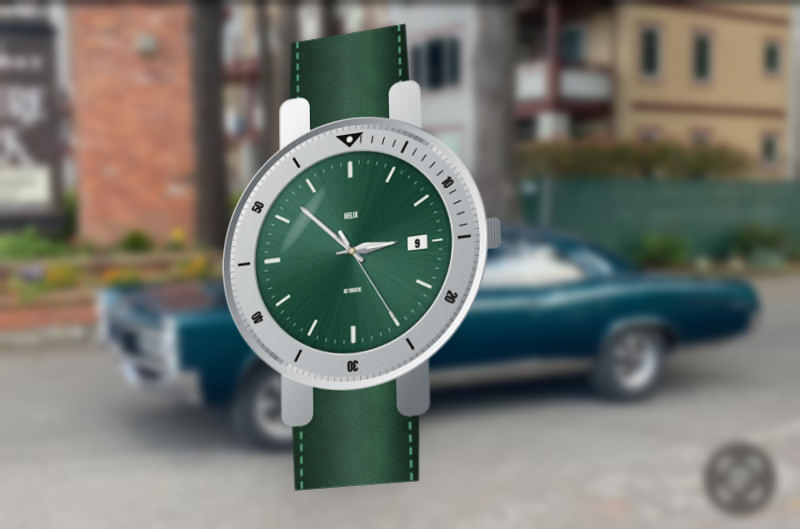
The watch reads **2:52:25**
